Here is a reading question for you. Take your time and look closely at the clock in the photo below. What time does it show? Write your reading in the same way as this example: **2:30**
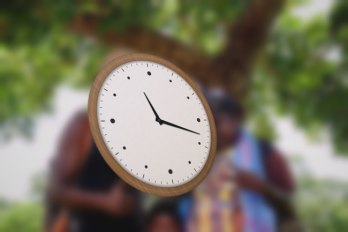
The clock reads **11:18**
